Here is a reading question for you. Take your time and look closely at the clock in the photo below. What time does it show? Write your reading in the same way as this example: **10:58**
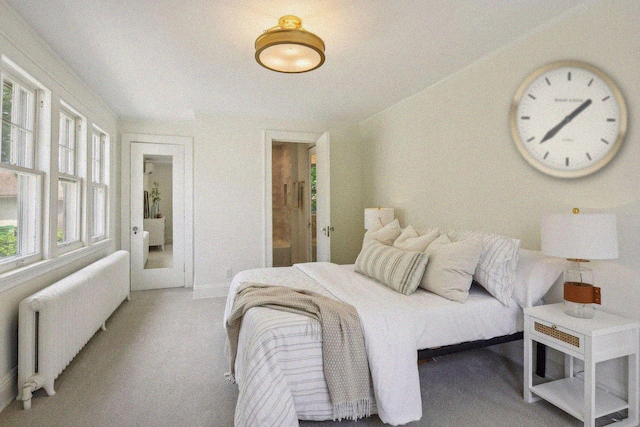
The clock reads **1:38**
